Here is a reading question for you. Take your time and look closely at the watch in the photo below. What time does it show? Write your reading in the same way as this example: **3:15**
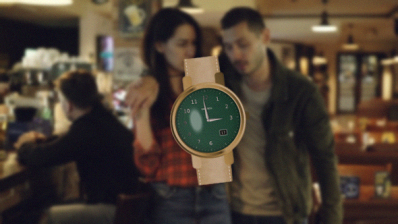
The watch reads **2:59**
